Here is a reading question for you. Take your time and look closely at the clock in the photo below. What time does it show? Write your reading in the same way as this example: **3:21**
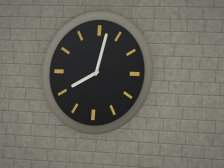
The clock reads **8:02**
